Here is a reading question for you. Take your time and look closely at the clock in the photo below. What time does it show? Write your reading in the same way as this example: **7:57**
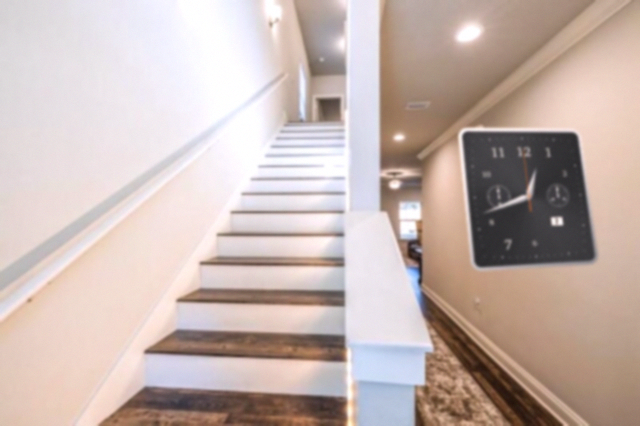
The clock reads **12:42**
